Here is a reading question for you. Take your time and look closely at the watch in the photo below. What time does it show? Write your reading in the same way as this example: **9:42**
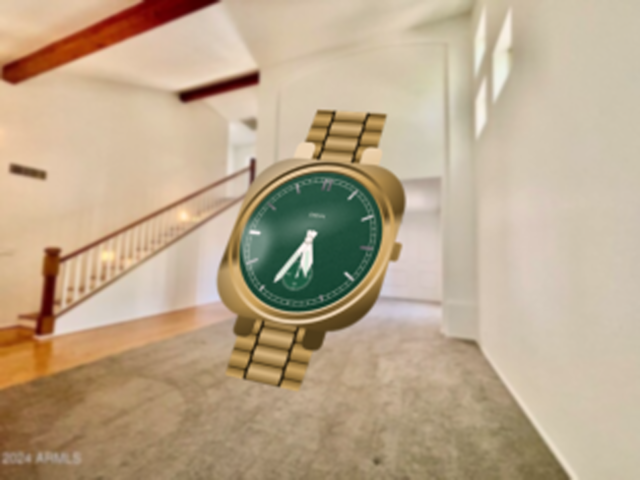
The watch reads **5:34**
